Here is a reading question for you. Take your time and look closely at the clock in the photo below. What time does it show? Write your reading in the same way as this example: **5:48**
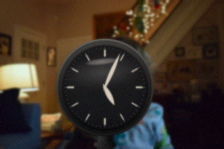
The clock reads **5:04**
